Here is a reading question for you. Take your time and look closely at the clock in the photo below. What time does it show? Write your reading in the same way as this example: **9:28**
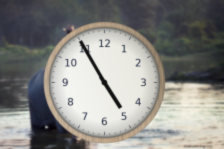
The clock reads **4:55**
